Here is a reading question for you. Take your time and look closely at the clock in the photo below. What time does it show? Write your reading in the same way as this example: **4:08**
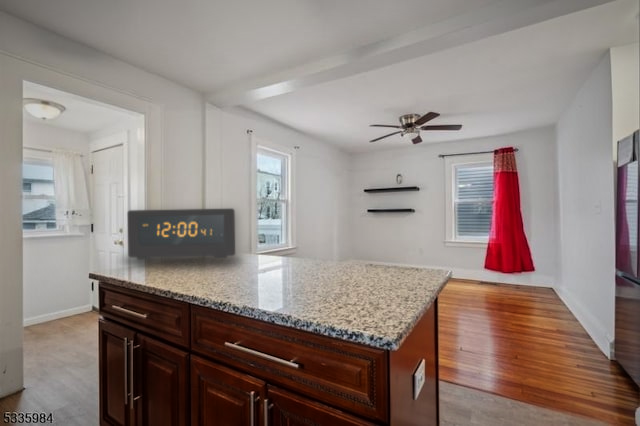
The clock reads **12:00**
